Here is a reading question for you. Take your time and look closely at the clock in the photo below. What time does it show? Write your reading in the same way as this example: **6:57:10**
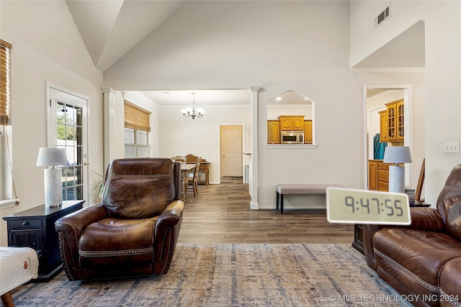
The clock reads **9:47:55**
